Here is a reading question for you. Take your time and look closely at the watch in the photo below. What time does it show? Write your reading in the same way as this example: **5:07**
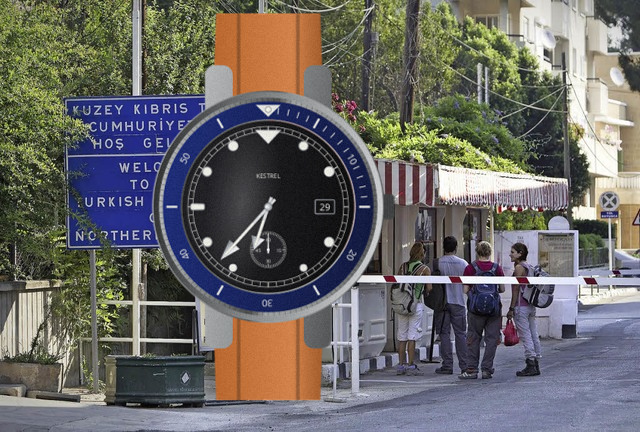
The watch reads **6:37**
